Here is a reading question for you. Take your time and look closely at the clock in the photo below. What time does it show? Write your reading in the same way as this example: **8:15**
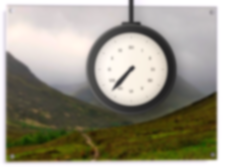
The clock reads **7:37**
